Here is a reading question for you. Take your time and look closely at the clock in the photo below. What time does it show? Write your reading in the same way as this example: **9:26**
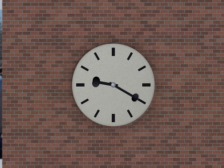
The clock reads **9:20**
